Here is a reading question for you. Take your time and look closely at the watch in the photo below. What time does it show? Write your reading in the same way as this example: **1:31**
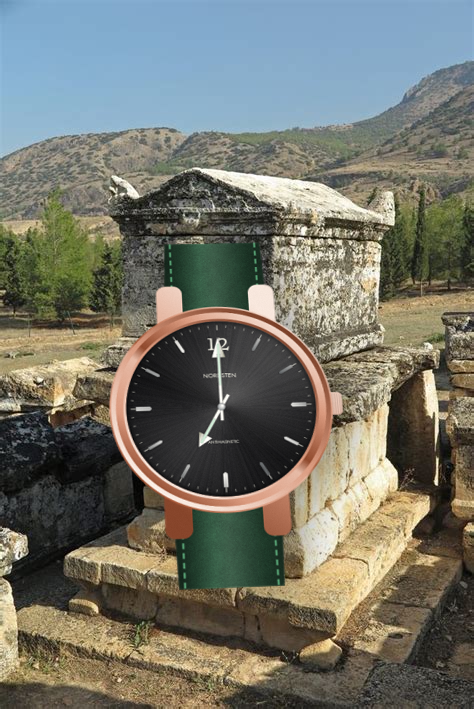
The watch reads **7:00**
